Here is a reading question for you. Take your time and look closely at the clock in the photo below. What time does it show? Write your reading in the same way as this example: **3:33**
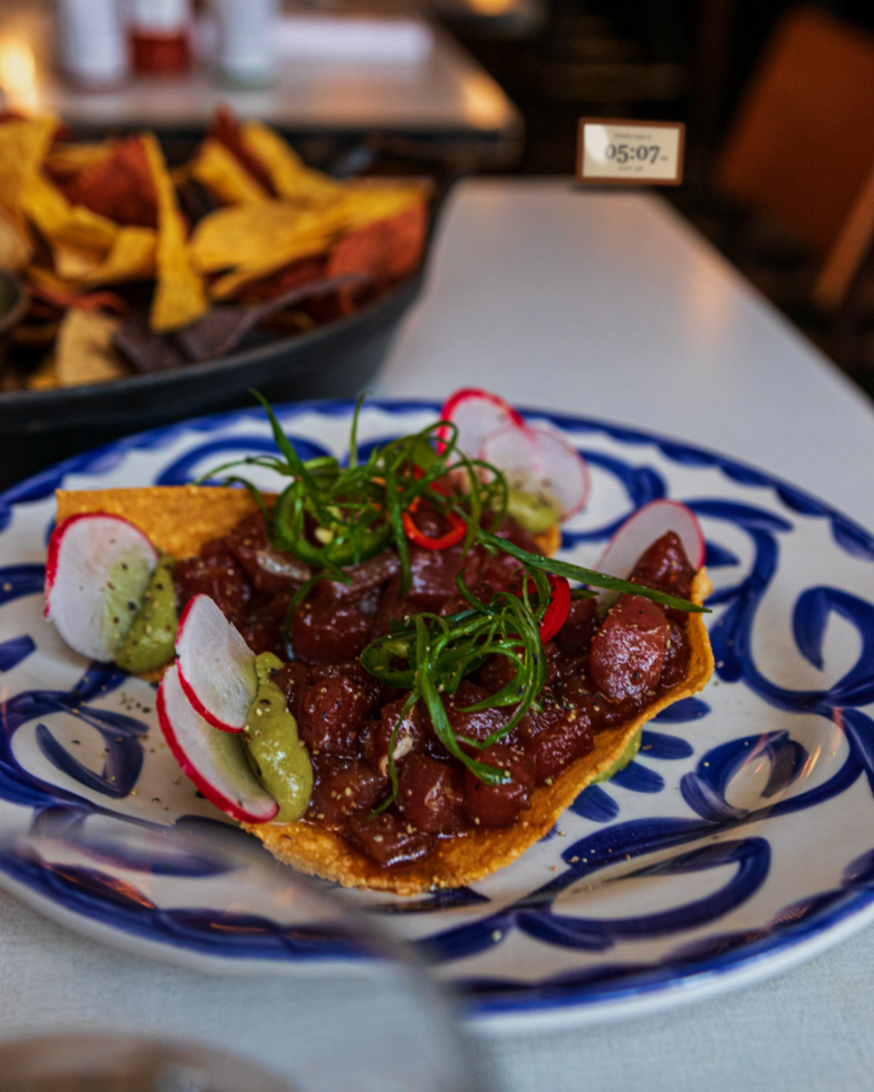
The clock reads **5:07**
